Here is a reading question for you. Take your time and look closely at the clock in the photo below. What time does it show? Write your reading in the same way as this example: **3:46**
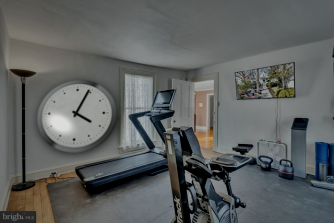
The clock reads **4:04**
